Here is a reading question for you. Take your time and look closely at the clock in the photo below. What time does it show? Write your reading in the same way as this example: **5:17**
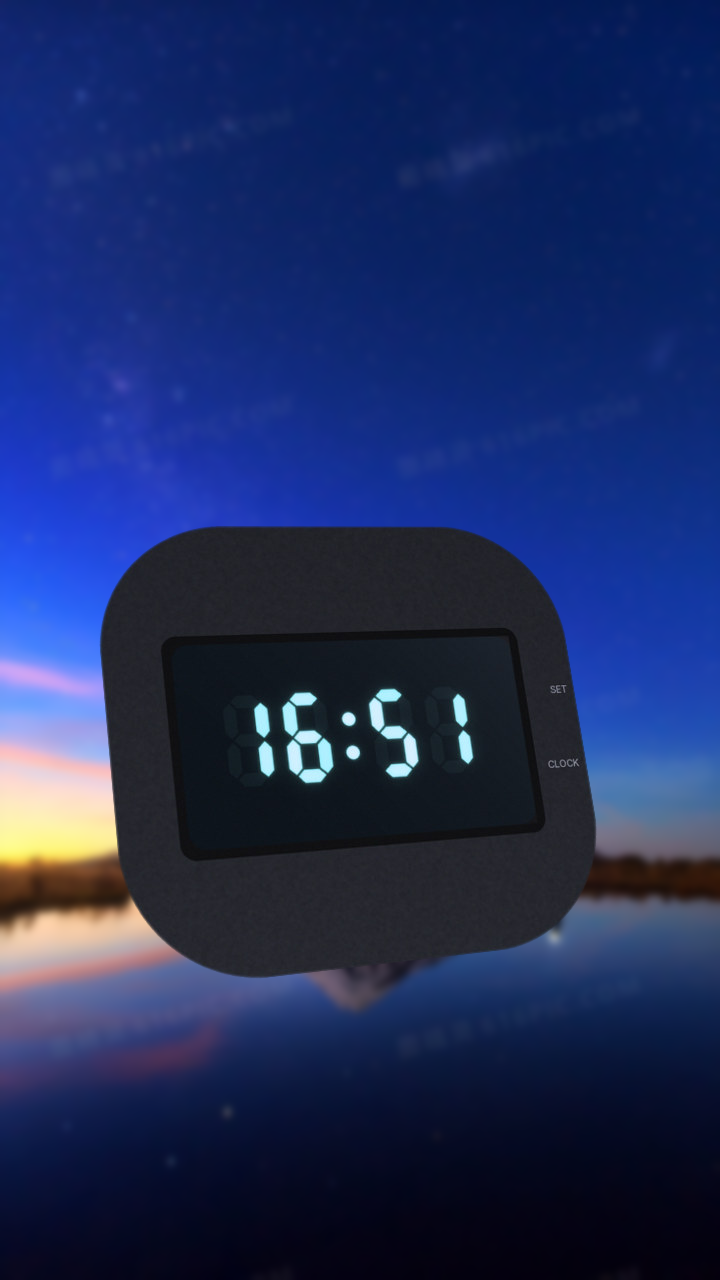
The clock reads **16:51**
